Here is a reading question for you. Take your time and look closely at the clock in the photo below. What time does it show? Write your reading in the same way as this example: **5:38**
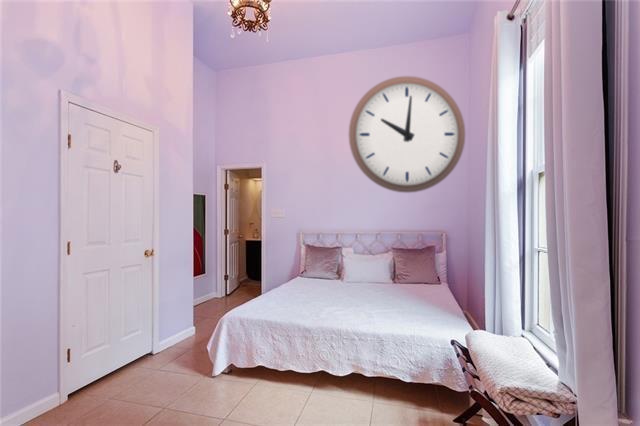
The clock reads **10:01**
